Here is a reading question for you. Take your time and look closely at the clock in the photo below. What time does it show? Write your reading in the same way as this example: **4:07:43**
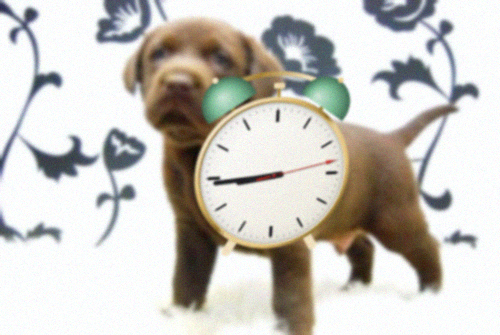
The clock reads **8:44:13**
